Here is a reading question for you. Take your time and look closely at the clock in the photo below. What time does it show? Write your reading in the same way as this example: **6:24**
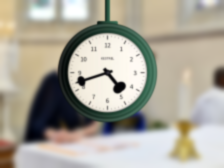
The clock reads **4:42**
